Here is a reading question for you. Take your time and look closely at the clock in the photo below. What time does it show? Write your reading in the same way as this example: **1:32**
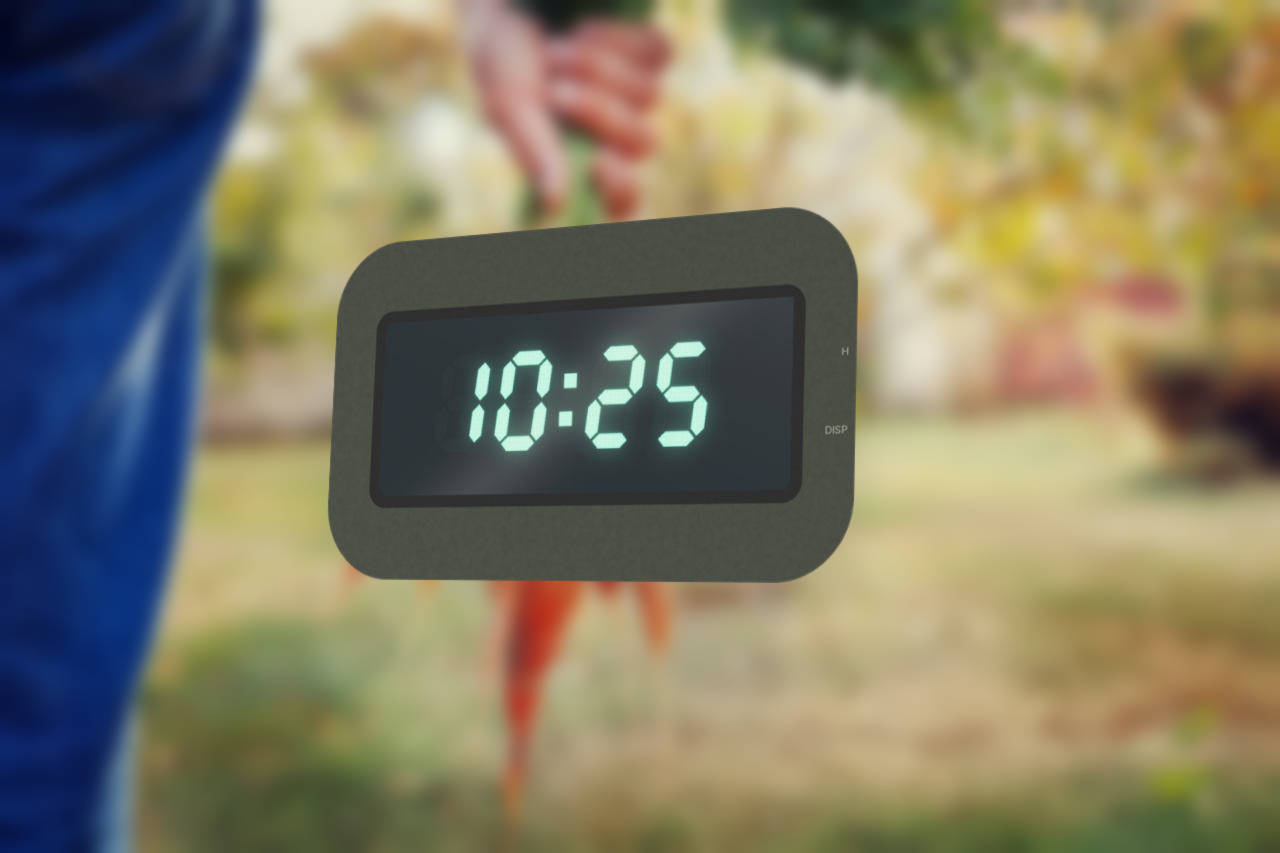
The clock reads **10:25**
